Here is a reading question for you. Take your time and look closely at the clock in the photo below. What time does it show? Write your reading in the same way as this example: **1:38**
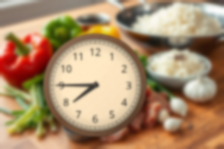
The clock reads **7:45**
